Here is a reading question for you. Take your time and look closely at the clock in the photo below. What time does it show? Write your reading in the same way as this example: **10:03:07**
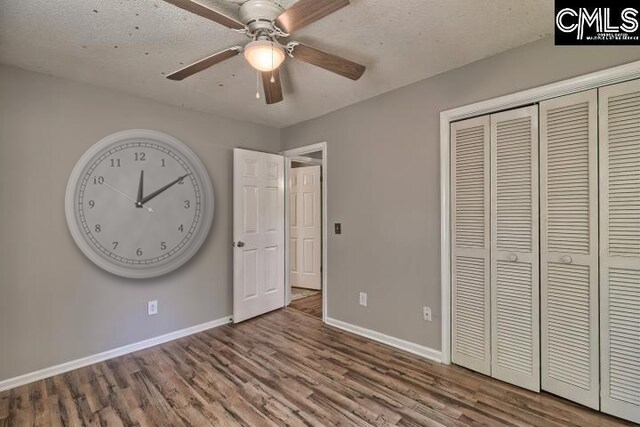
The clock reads **12:09:50**
